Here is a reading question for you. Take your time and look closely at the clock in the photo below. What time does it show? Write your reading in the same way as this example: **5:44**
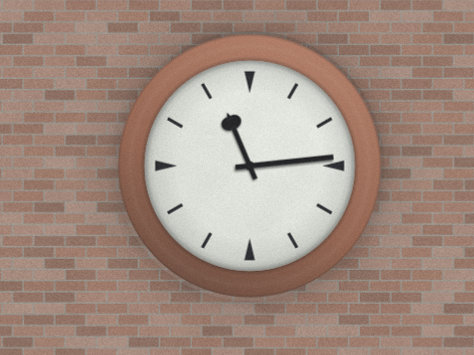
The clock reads **11:14**
